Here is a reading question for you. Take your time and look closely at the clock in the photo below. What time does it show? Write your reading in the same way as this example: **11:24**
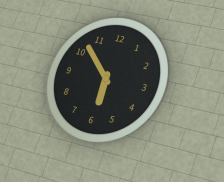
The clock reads **5:52**
